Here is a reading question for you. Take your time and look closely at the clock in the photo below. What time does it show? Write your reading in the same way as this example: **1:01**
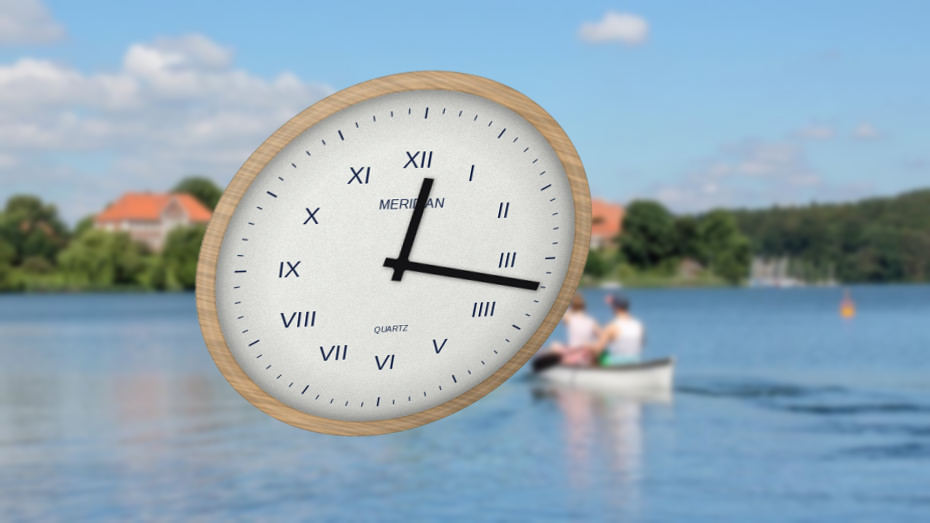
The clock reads **12:17**
